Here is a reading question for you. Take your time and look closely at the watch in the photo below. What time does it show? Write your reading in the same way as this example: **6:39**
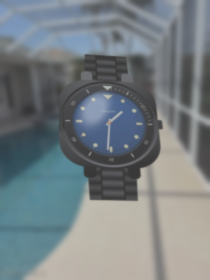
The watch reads **1:31**
